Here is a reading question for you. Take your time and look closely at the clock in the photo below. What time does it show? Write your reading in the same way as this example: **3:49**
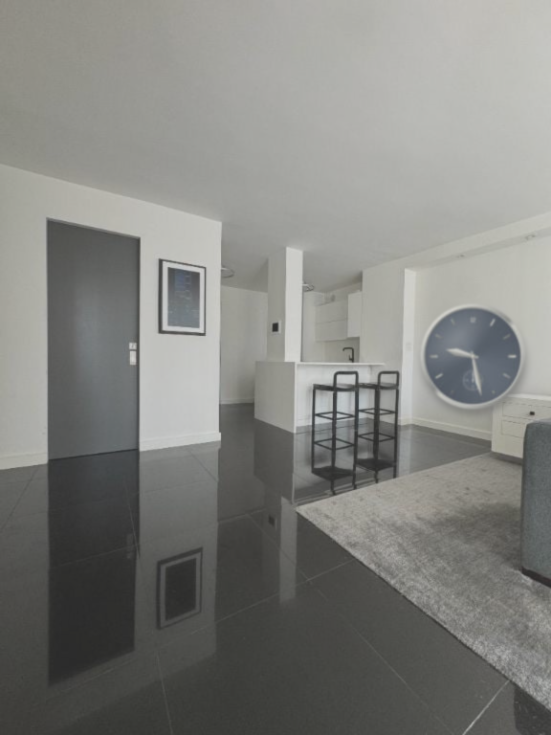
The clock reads **9:28**
